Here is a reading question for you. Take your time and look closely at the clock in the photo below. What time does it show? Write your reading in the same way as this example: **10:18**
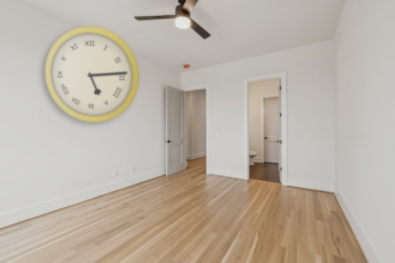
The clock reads **5:14**
